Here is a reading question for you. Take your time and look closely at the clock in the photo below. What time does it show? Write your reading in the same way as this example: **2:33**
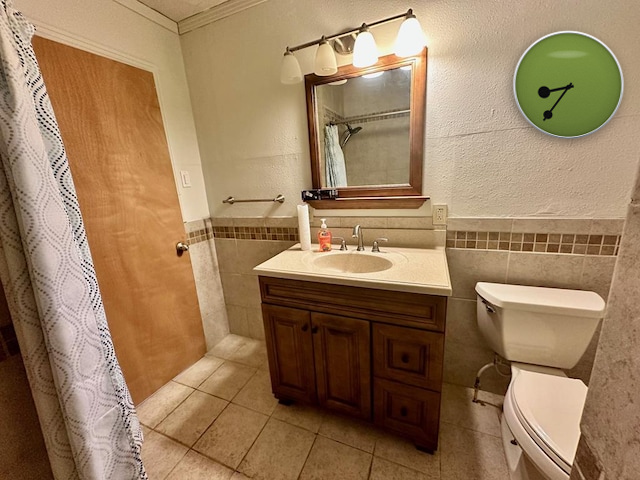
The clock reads **8:36**
